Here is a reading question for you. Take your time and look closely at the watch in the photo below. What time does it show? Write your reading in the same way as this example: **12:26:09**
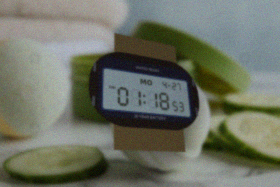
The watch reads **1:18:53**
